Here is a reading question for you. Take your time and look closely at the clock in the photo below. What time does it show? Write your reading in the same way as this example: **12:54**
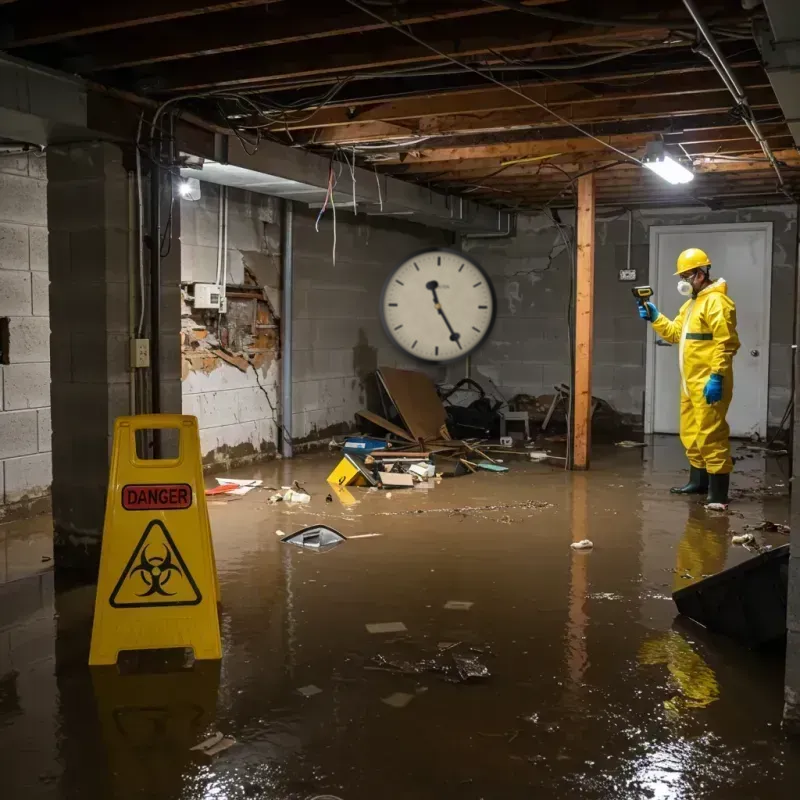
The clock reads **11:25**
